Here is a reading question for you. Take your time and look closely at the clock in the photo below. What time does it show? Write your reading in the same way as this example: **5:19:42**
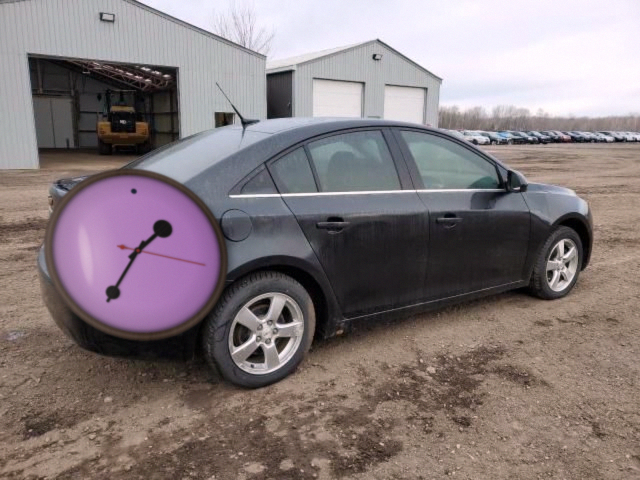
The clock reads **1:35:17**
